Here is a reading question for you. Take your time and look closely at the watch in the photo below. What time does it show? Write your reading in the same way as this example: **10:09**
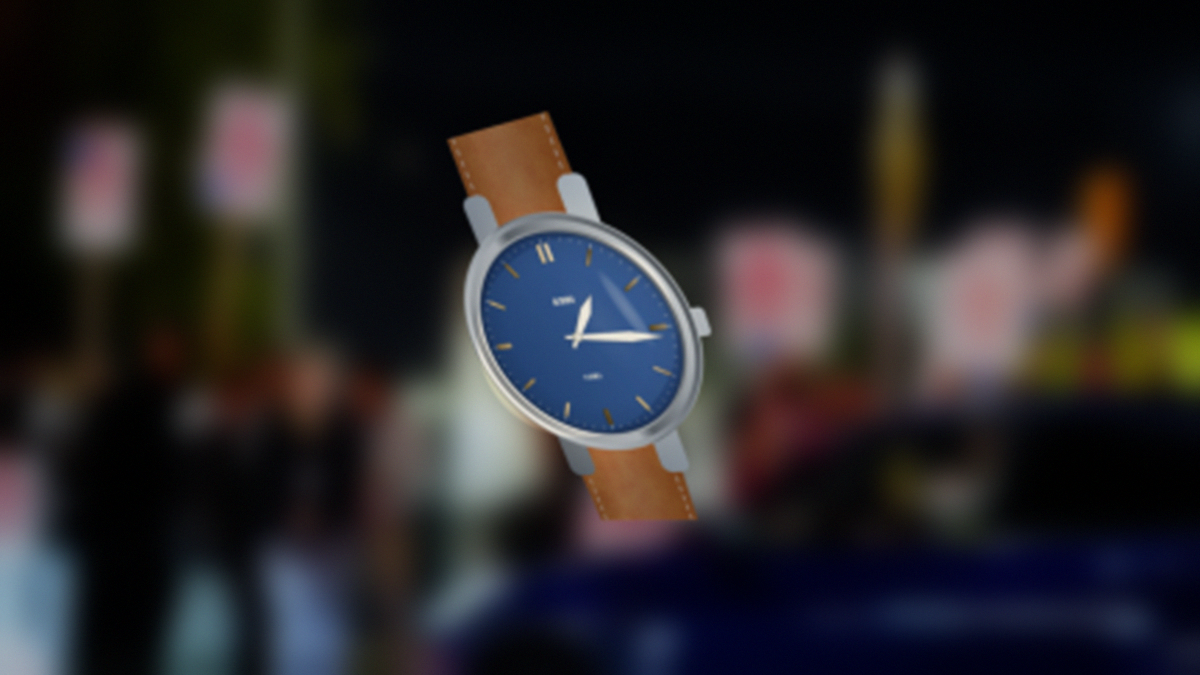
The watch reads **1:16**
